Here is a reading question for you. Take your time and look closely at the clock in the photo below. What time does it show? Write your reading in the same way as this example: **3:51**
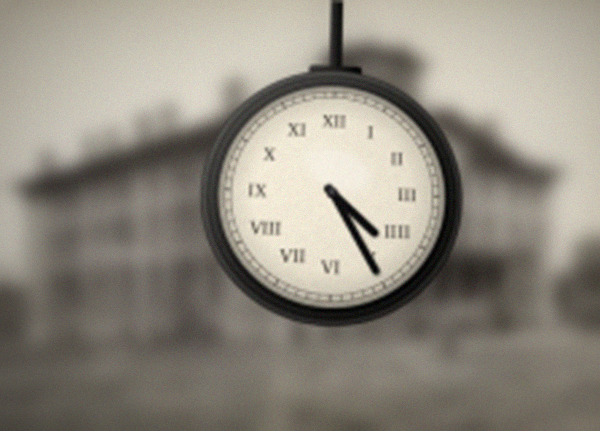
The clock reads **4:25**
